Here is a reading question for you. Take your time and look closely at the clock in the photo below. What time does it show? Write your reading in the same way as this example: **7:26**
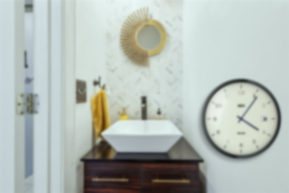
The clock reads **4:06**
